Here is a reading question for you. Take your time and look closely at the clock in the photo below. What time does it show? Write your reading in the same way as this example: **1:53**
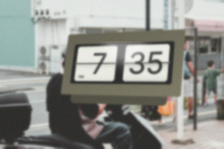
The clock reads **7:35**
